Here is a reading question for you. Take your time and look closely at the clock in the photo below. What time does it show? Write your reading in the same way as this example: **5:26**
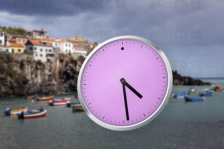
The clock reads **4:29**
